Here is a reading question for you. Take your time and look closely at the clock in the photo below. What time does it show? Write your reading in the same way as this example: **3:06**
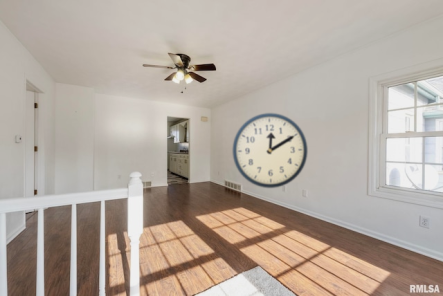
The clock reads **12:10**
